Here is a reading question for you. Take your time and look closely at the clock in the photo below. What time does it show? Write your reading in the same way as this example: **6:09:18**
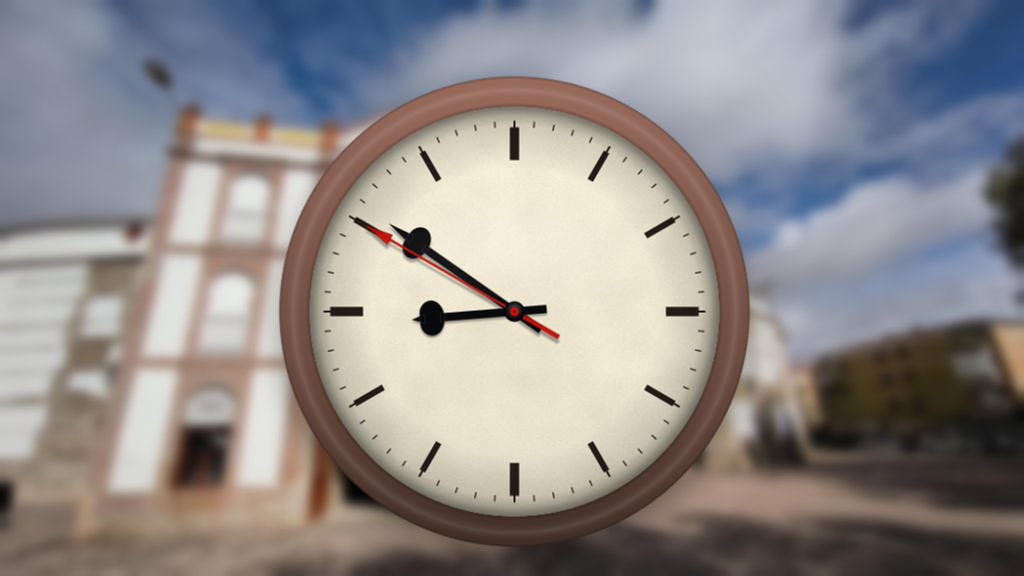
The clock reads **8:50:50**
